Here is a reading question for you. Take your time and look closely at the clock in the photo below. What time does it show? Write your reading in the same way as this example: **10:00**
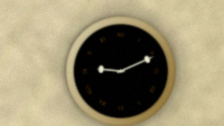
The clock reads **9:11**
